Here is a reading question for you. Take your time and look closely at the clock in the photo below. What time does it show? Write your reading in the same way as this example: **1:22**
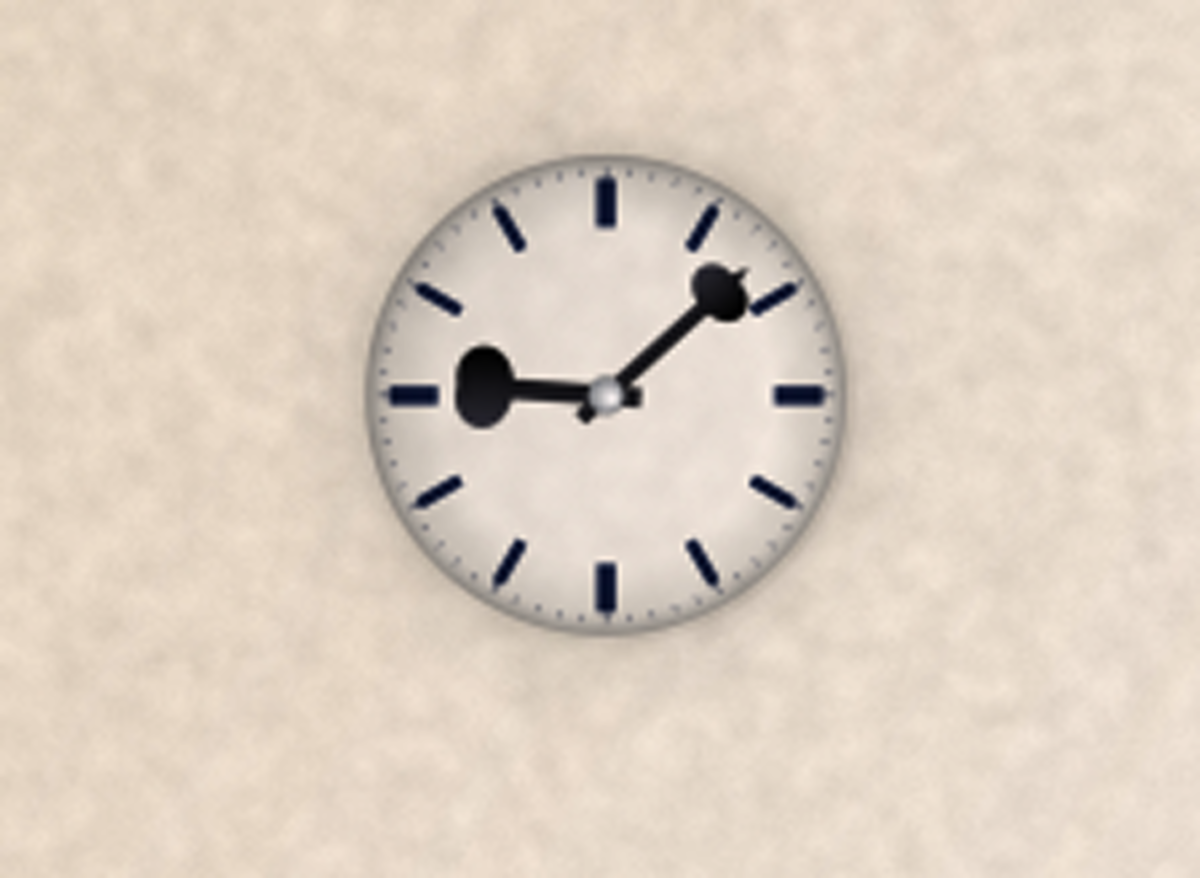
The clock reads **9:08**
